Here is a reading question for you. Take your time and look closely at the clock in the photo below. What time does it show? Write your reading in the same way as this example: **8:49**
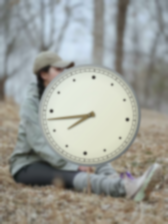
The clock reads **7:43**
